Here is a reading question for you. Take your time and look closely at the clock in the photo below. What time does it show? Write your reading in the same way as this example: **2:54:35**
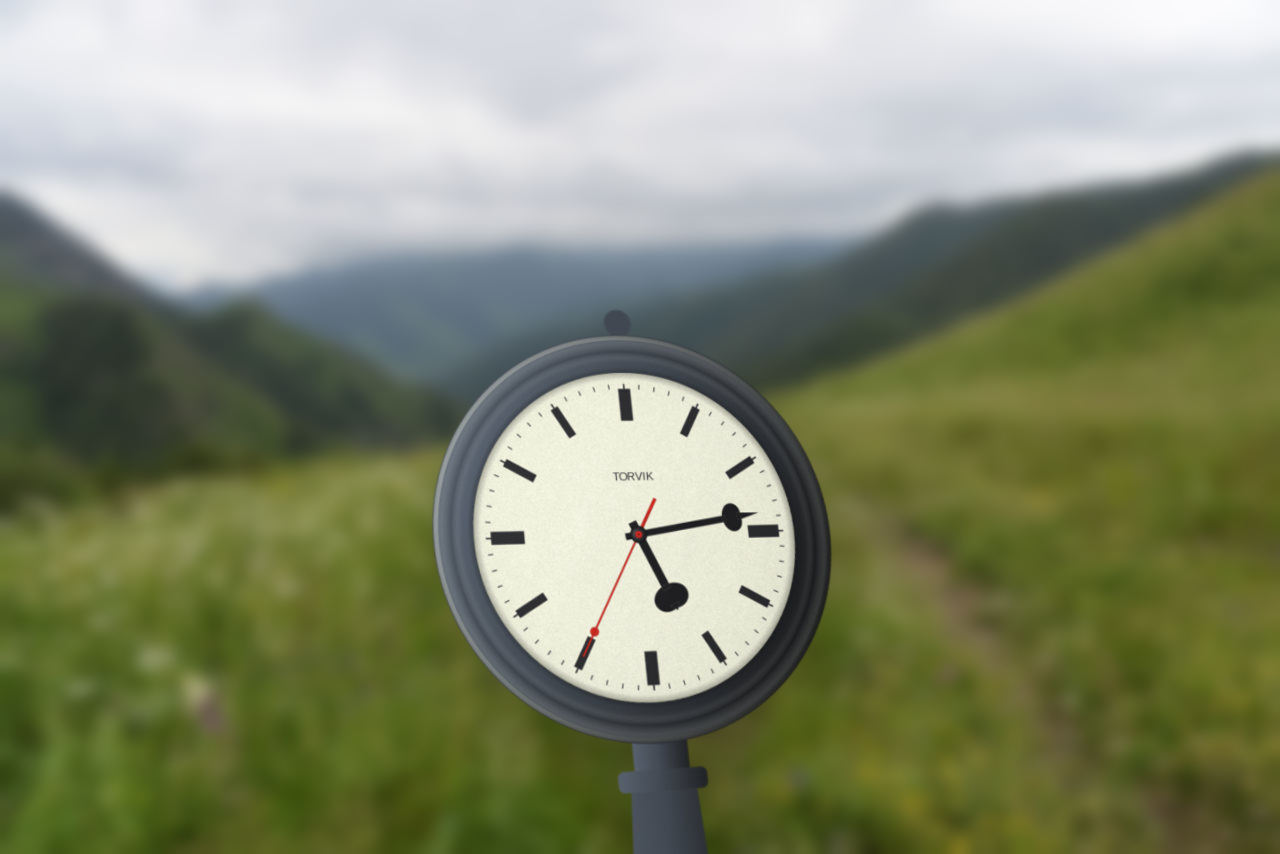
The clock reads **5:13:35**
